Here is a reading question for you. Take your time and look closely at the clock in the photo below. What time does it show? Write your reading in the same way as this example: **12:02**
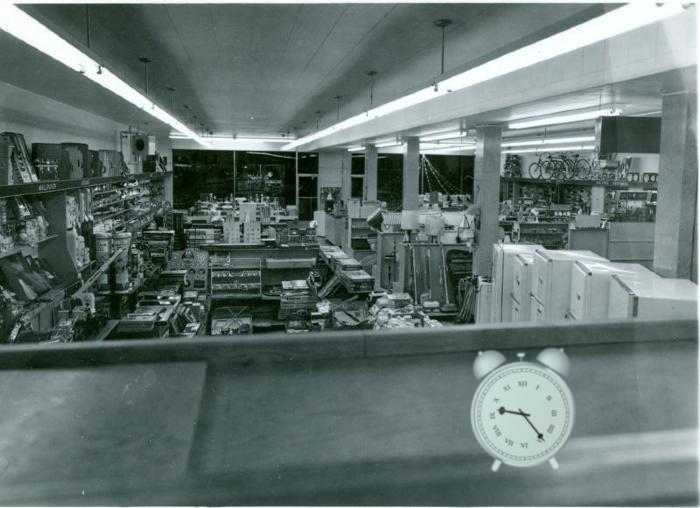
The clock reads **9:24**
